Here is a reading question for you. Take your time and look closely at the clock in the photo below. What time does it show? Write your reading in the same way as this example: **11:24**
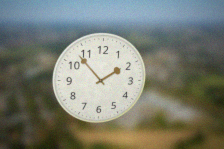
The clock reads **1:53**
